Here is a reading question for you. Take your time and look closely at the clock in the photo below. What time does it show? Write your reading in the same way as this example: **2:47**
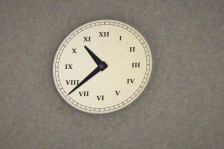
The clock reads **10:38**
